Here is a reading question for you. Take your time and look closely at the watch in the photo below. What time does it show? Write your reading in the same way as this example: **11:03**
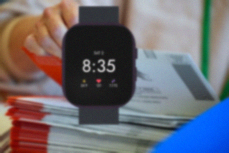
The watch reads **8:35**
